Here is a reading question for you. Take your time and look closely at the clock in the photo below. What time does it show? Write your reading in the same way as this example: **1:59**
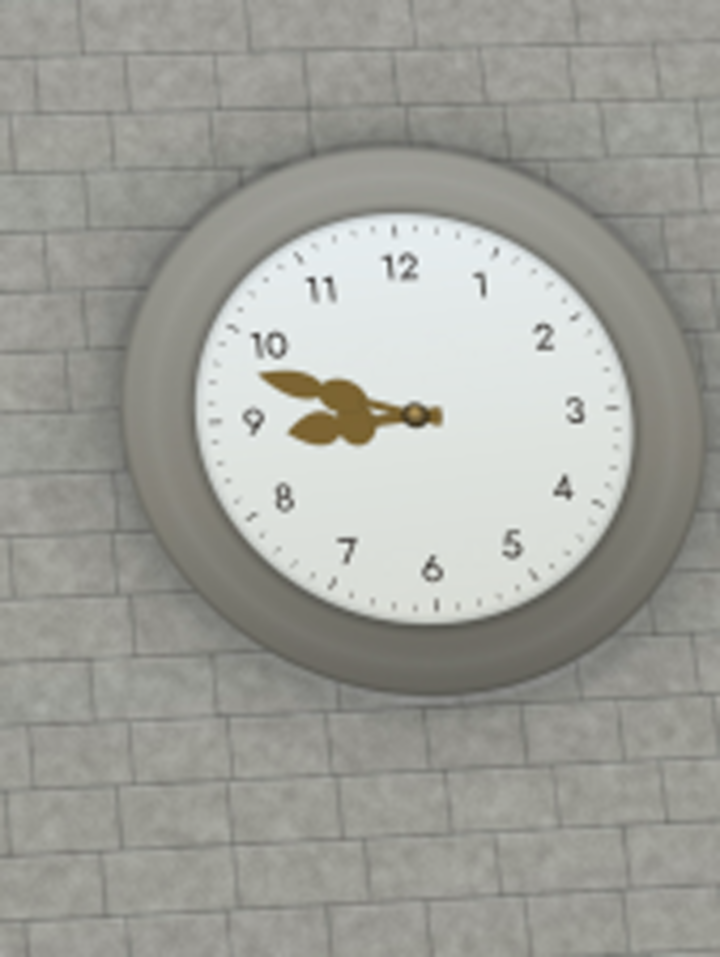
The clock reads **8:48**
